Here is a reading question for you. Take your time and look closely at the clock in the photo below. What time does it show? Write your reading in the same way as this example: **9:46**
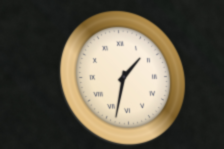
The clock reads **1:33**
